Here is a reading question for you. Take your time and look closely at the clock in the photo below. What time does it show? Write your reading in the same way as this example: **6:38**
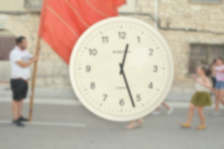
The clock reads **12:27**
